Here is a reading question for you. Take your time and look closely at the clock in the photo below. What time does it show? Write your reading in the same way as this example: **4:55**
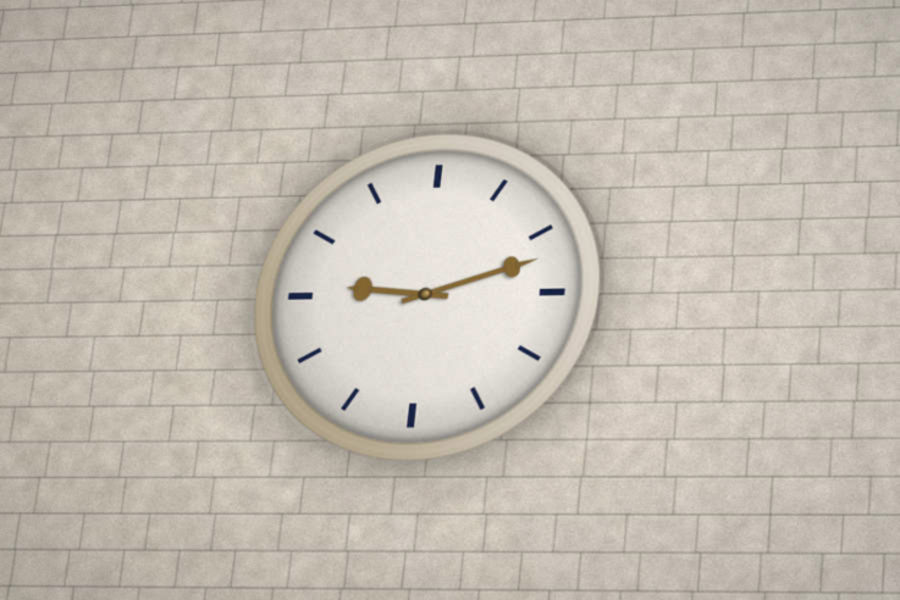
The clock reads **9:12**
